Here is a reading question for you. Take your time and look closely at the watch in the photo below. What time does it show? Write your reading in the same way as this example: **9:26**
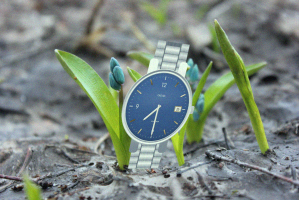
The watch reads **7:30**
